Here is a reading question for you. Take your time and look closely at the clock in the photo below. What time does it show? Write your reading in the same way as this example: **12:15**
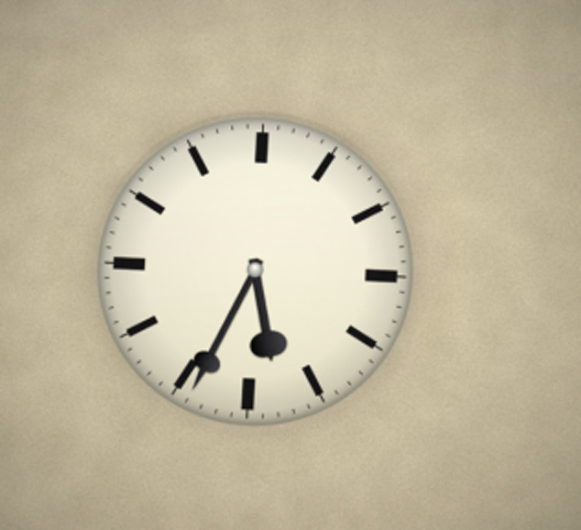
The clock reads **5:34**
